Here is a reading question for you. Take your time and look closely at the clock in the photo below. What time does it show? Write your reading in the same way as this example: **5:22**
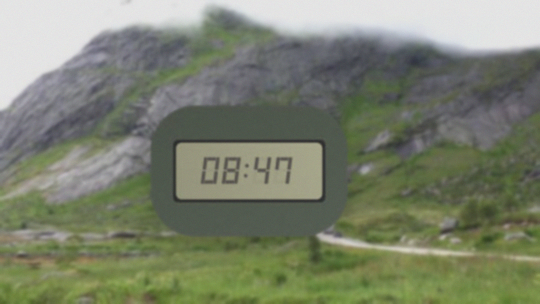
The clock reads **8:47**
